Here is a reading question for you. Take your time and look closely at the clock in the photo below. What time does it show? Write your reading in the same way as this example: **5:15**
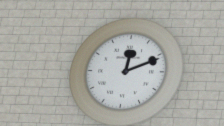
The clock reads **12:11**
